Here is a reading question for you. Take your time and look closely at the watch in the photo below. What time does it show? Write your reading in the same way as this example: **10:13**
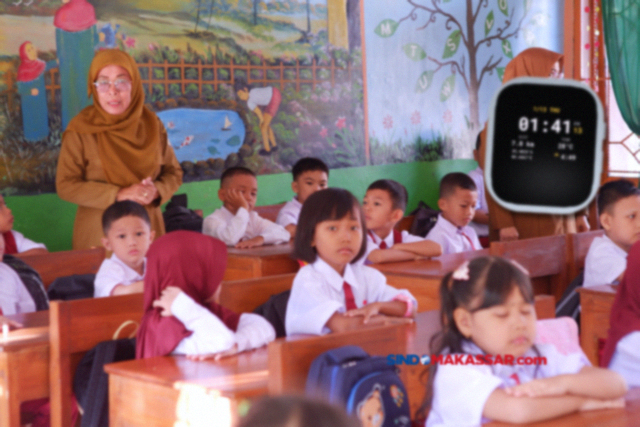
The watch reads **1:41**
